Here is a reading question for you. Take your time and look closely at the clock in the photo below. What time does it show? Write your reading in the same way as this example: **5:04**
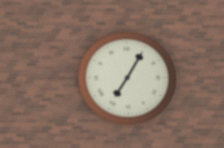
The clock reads **7:05**
